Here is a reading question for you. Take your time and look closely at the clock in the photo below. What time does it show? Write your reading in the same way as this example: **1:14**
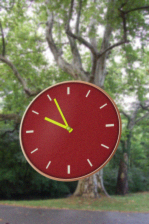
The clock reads **9:56**
